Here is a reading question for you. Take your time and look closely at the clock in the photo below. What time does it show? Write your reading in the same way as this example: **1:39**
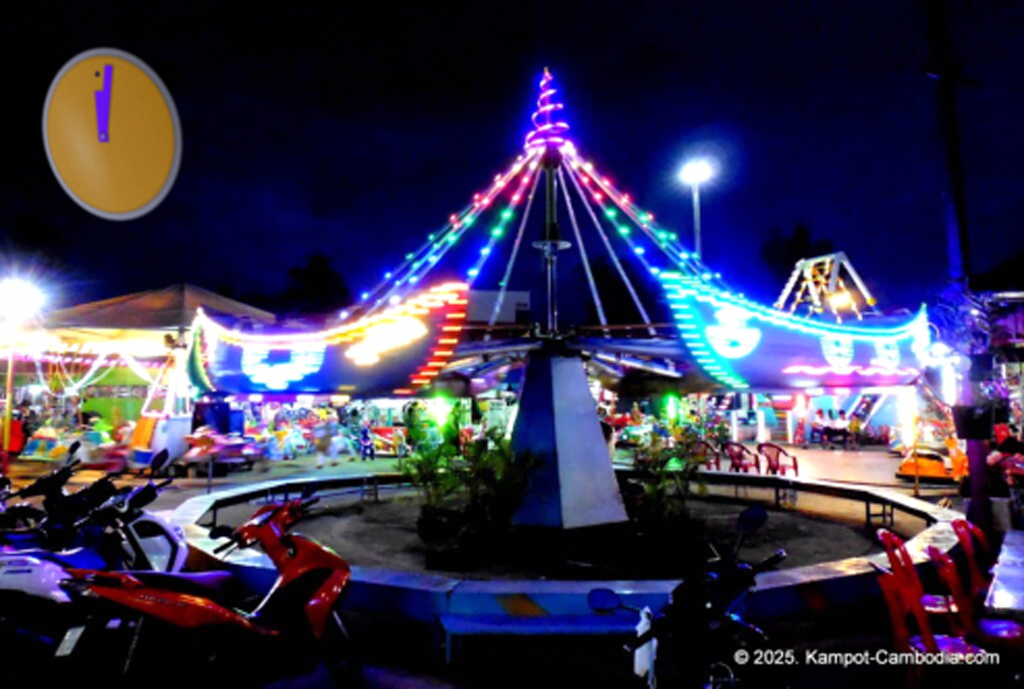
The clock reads **12:02**
